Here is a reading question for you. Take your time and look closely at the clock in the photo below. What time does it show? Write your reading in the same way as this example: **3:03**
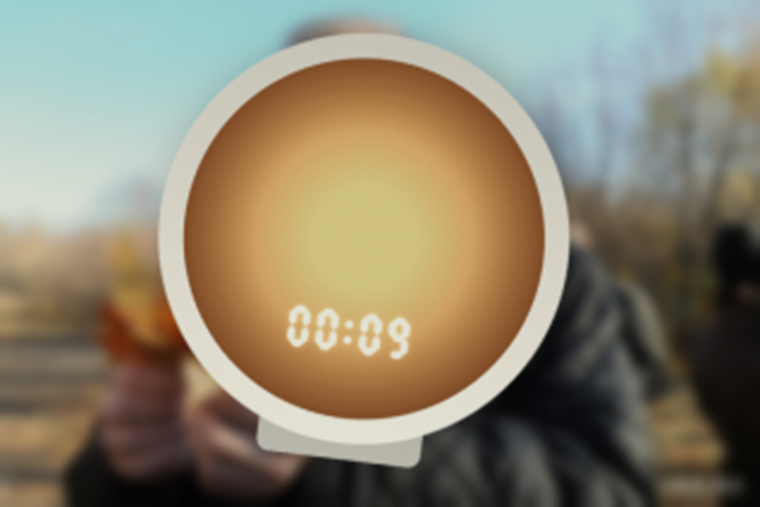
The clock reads **0:09**
